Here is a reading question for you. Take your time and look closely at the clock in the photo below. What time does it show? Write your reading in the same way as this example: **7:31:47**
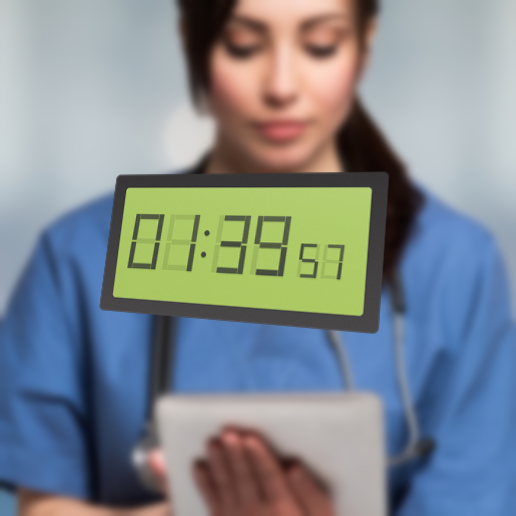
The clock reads **1:39:57**
